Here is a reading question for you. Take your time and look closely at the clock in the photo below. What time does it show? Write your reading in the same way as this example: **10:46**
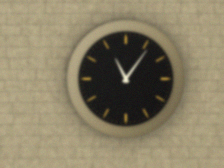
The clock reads **11:06**
